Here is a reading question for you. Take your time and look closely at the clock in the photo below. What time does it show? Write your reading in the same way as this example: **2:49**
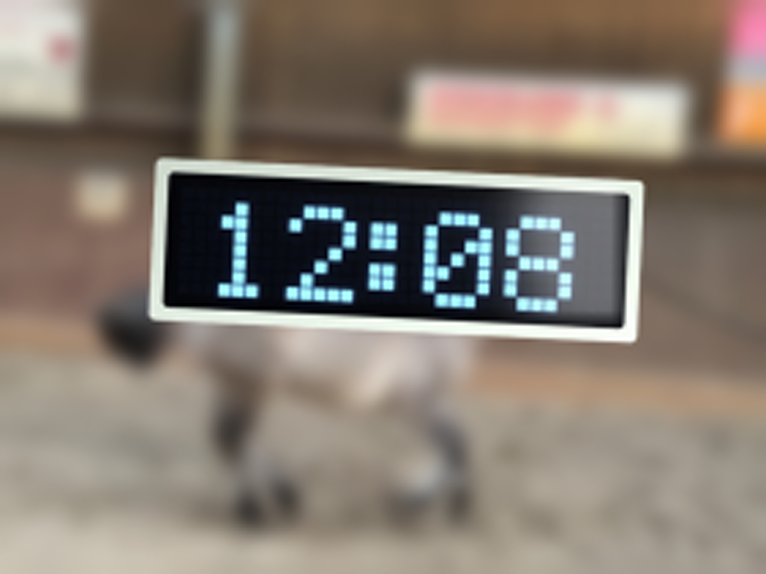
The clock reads **12:08**
